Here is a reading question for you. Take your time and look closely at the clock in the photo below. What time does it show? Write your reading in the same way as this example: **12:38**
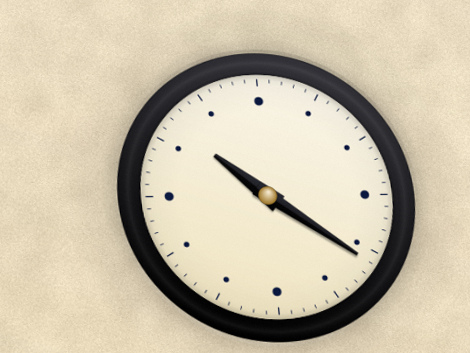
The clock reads **10:21**
